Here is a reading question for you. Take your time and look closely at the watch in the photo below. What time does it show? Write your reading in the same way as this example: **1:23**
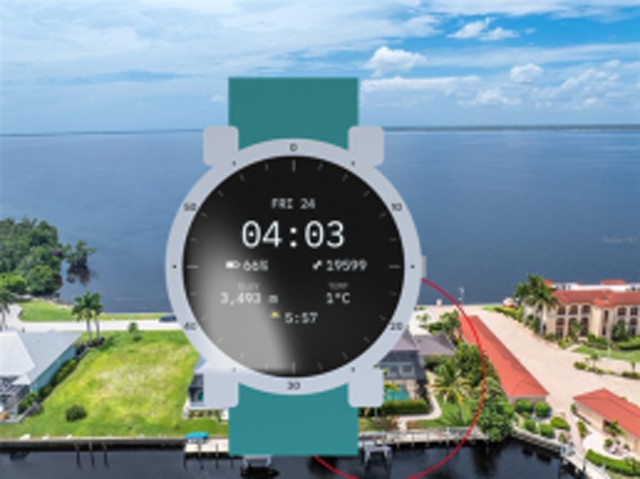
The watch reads **4:03**
